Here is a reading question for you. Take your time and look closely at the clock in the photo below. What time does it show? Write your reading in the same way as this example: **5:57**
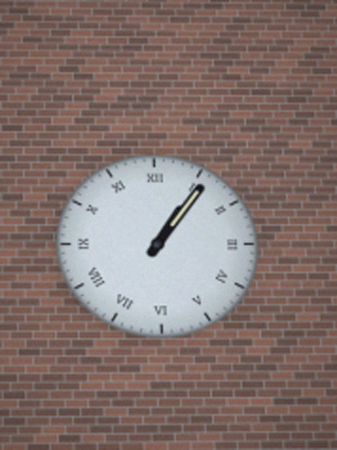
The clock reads **1:06**
